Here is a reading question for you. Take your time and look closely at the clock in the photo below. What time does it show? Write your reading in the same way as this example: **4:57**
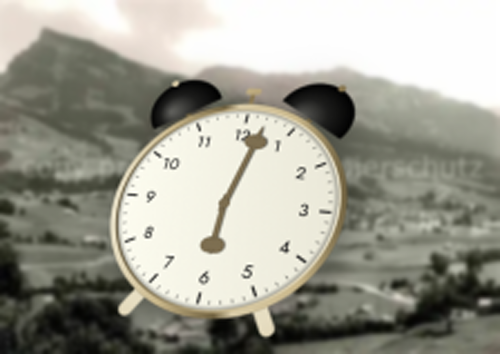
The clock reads **6:02**
